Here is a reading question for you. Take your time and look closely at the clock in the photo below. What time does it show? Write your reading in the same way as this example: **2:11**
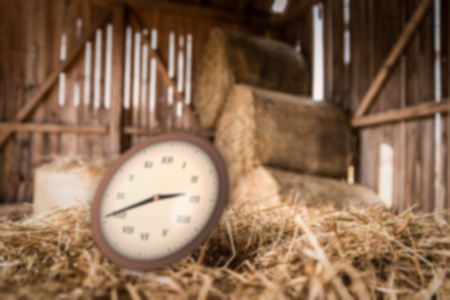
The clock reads **2:41**
